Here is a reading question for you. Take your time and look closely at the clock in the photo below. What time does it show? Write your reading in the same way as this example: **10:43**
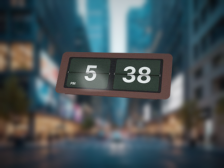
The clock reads **5:38**
